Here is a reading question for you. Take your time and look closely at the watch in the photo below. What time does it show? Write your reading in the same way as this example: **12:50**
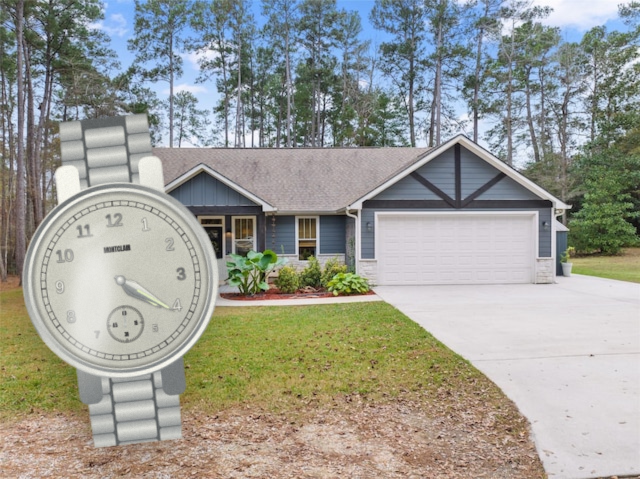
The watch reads **4:21**
